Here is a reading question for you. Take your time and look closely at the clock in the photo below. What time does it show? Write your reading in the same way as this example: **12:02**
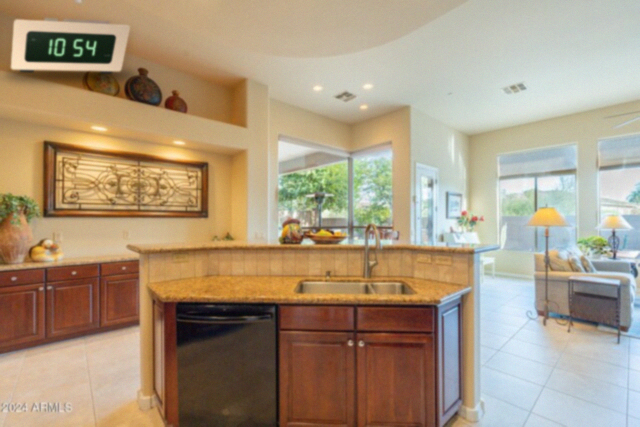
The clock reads **10:54**
